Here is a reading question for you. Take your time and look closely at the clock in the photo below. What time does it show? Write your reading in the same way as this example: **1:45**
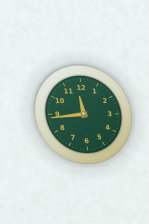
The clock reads **11:44**
